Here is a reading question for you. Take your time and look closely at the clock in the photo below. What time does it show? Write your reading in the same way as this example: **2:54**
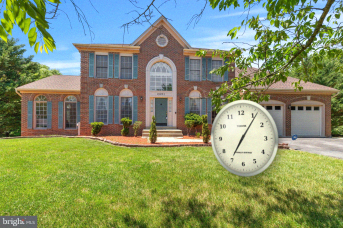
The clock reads **7:06**
